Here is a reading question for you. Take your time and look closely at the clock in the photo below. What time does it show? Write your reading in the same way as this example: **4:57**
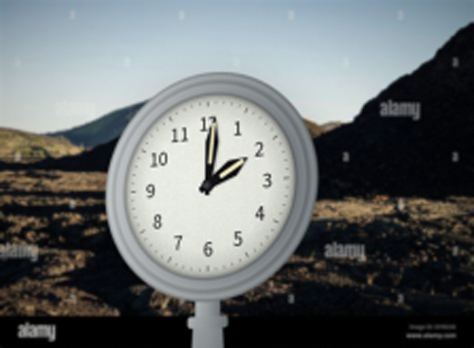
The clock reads **2:01**
